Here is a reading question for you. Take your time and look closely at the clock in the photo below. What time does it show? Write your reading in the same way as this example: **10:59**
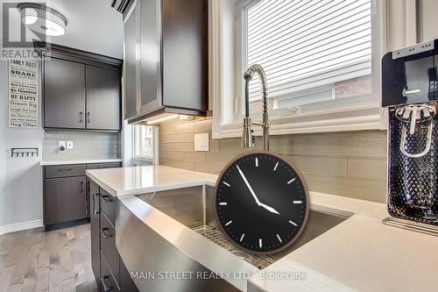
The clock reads **3:55**
